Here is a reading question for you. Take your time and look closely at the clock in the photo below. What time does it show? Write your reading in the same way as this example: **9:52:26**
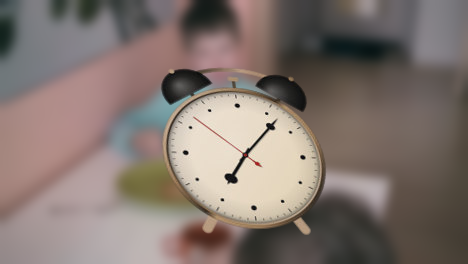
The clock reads **7:06:52**
